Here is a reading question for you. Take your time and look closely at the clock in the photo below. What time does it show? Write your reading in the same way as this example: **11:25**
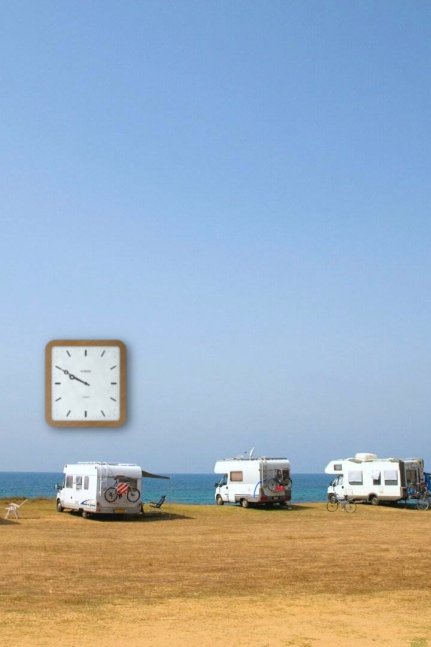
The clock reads **9:50**
